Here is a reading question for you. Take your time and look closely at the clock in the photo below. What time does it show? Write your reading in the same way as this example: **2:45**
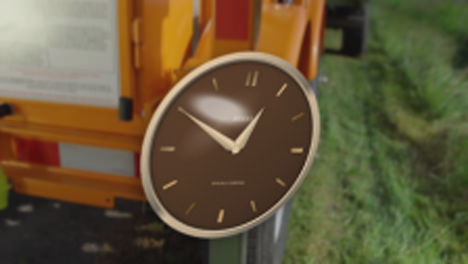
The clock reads **12:50**
